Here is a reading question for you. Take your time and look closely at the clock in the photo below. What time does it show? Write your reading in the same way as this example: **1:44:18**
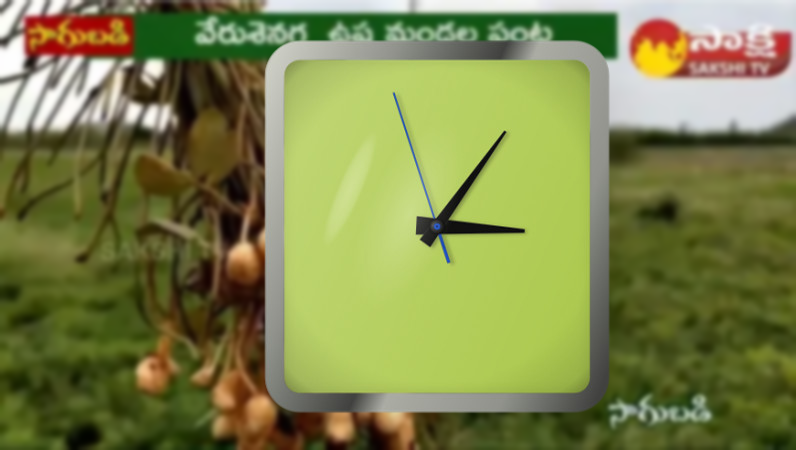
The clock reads **3:05:57**
